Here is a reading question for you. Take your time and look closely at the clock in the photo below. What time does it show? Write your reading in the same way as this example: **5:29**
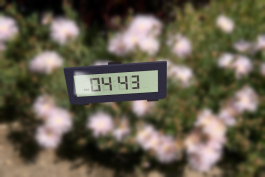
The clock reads **4:43**
